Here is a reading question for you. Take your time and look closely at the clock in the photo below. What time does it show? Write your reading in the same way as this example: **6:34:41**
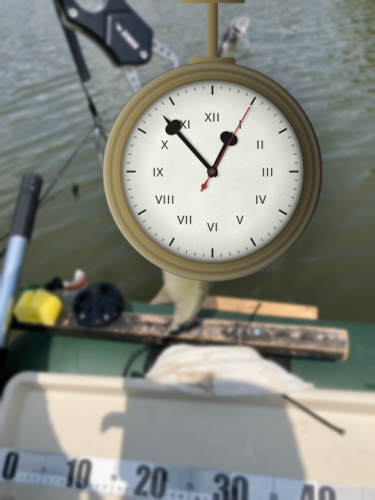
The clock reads **12:53:05**
